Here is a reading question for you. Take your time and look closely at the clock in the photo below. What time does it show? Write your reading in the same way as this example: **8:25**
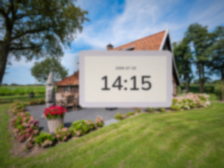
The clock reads **14:15**
